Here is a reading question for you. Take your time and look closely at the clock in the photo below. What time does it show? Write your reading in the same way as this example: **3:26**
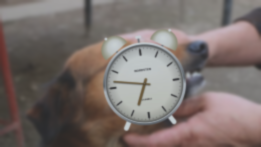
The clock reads **6:47**
